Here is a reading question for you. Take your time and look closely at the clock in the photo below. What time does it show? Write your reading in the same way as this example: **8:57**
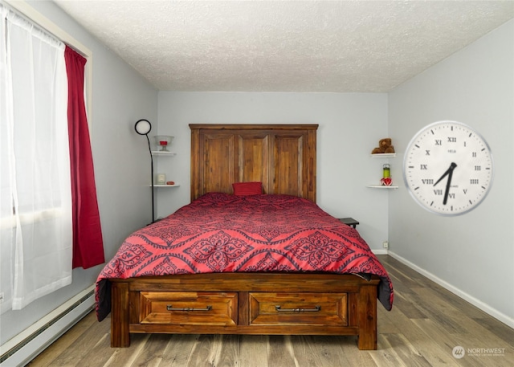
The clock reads **7:32**
